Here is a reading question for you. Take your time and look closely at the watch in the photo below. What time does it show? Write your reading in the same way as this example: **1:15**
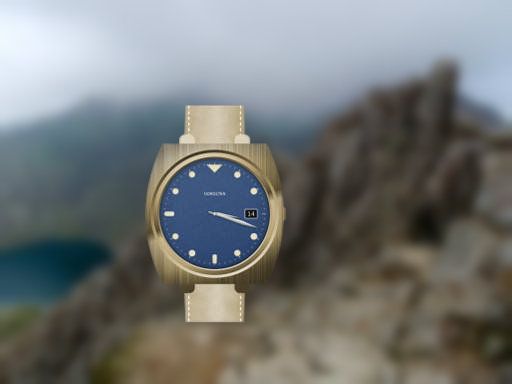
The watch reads **3:18**
